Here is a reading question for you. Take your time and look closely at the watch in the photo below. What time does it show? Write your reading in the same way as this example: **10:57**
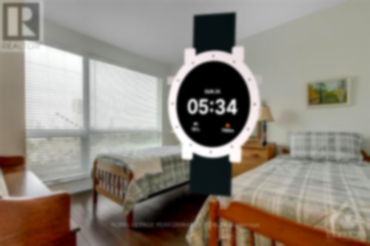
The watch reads **5:34**
